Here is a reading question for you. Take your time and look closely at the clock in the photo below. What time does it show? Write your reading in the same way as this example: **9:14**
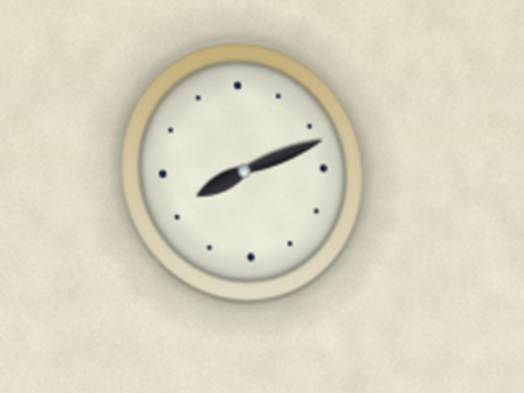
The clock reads **8:12**
